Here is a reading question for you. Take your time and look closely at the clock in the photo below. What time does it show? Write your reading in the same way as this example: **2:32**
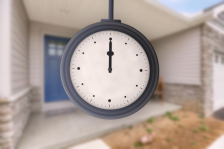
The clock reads **12:00**
